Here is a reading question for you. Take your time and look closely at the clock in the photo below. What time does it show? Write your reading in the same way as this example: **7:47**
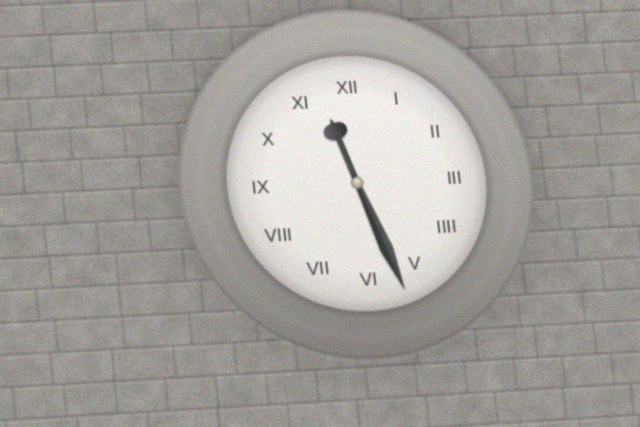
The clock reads **11:27**
